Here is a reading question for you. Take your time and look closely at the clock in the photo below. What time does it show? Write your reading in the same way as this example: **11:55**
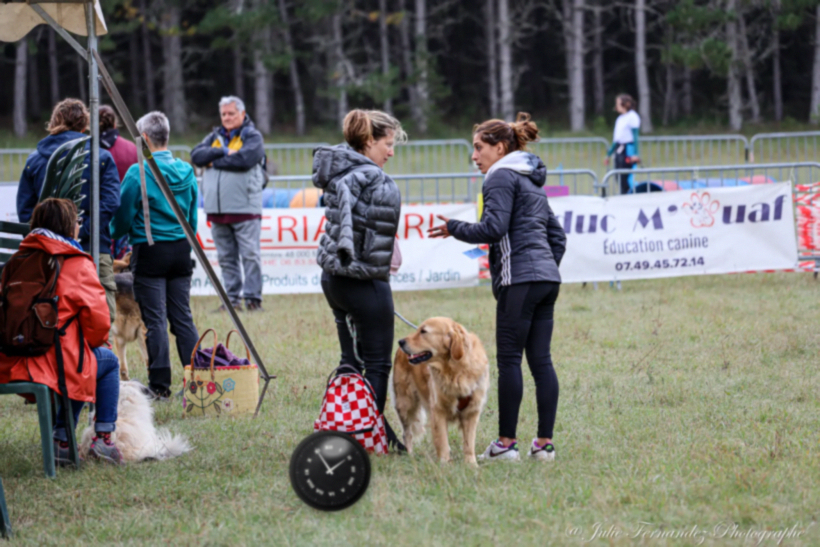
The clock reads **1:55**
